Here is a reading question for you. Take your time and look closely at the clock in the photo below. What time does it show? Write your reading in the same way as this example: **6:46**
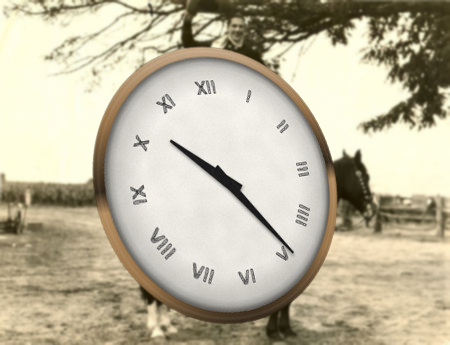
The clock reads **10:24**
